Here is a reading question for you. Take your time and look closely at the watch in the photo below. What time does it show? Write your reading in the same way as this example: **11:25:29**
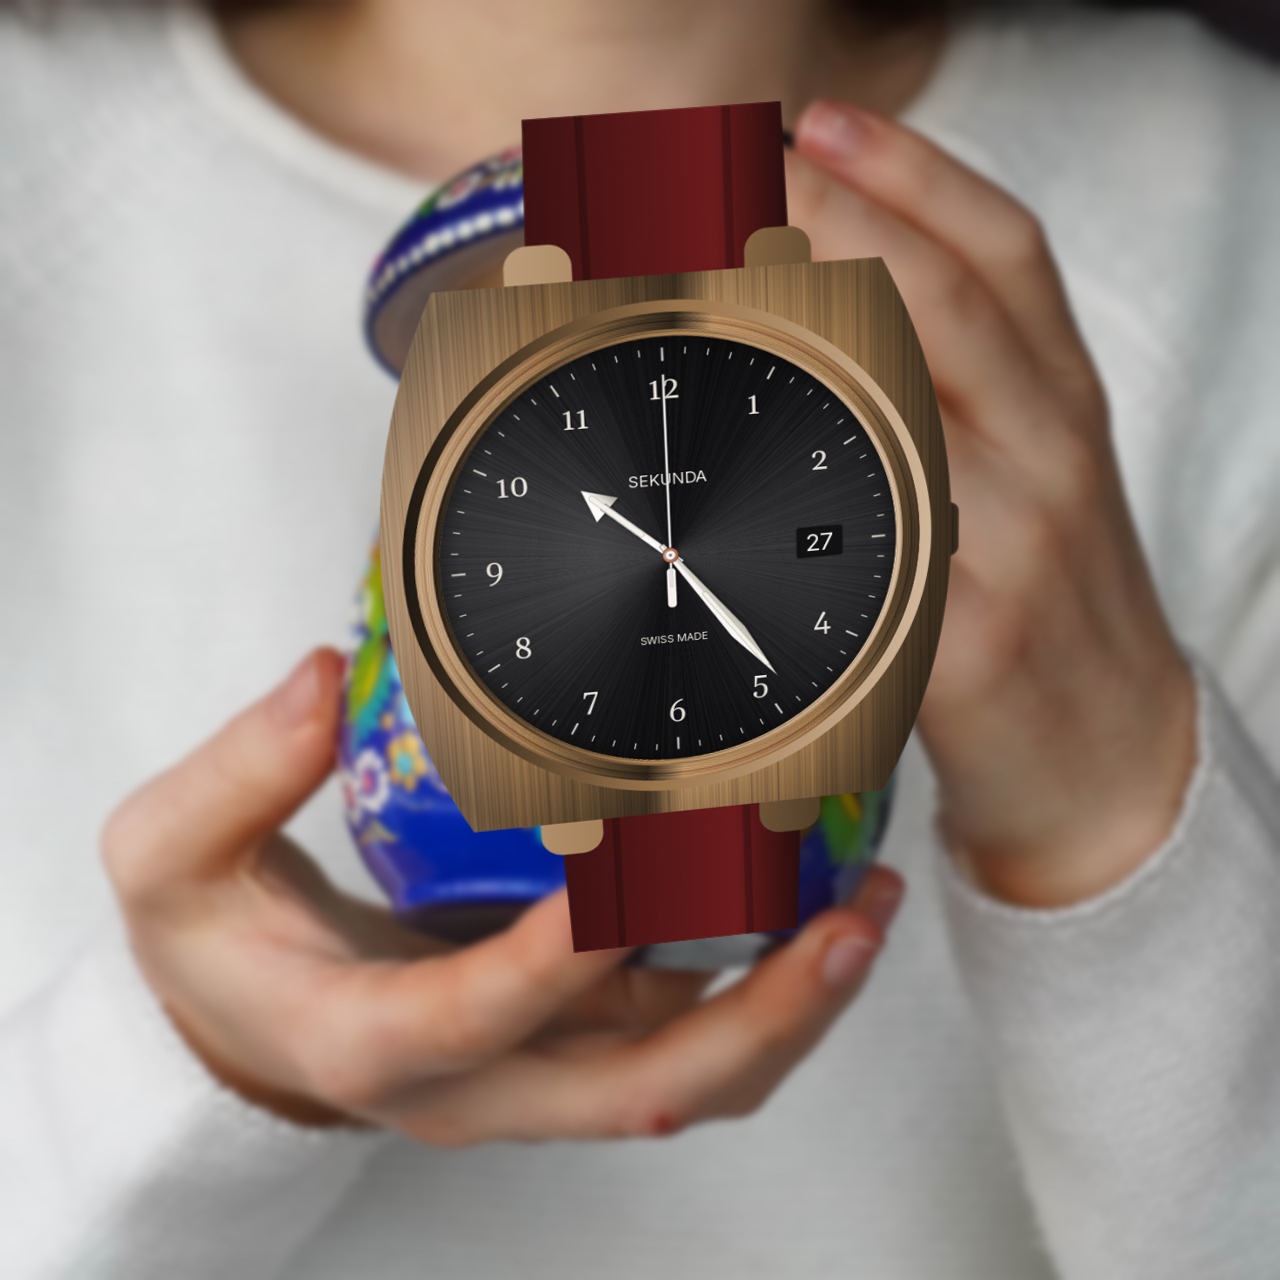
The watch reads **10:24:00**
